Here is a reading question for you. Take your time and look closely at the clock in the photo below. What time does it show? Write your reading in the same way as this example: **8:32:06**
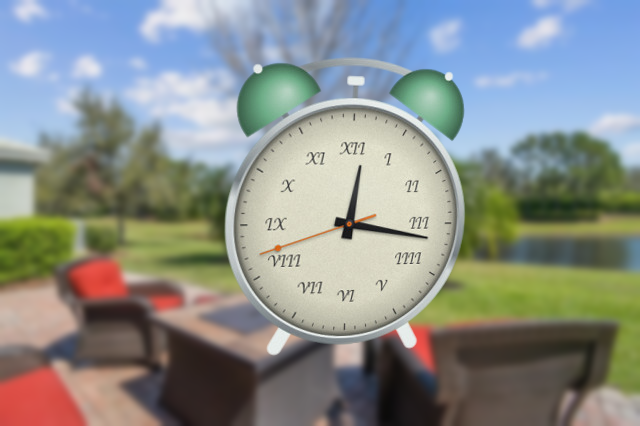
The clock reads **12:16:42**
